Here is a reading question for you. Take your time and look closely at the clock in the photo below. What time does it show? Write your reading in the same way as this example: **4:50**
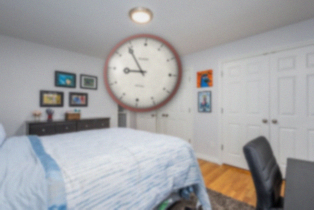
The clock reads **8:54**
